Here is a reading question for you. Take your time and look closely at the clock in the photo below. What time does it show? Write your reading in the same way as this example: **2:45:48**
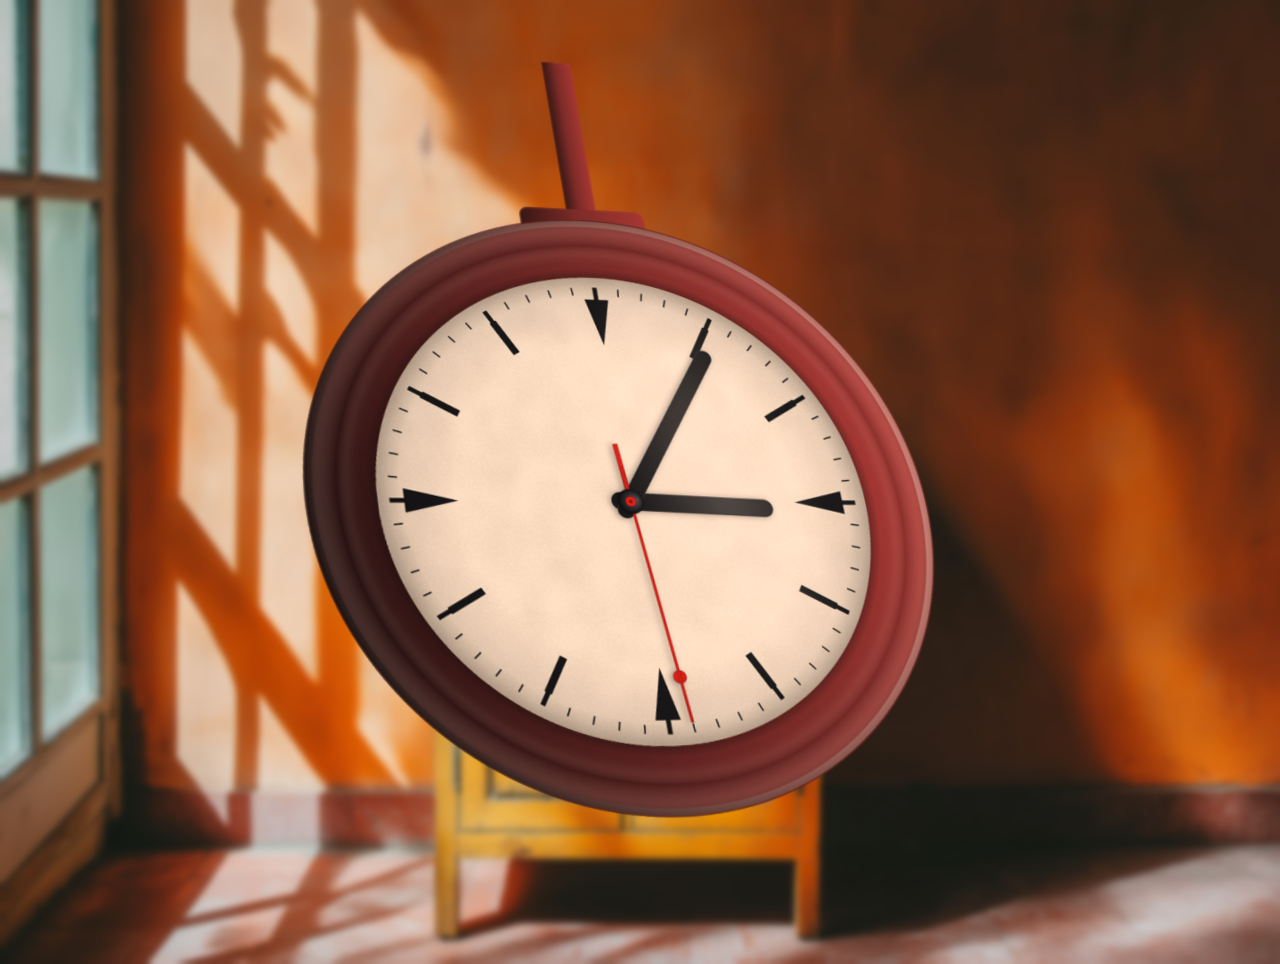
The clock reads **3:05:29**
